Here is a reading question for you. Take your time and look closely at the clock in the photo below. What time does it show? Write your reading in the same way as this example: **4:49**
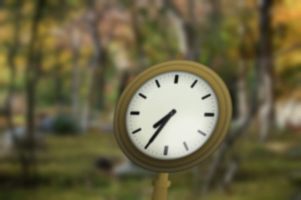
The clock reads **7:35**
